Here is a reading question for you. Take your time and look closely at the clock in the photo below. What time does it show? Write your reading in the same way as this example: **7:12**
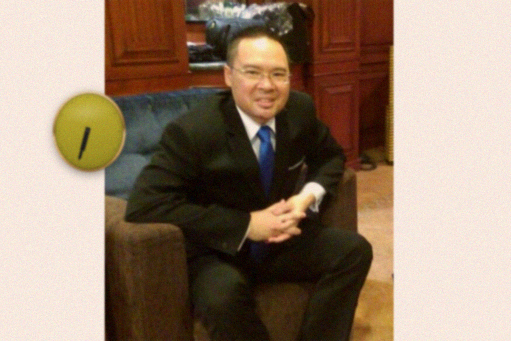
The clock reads **6:33**
